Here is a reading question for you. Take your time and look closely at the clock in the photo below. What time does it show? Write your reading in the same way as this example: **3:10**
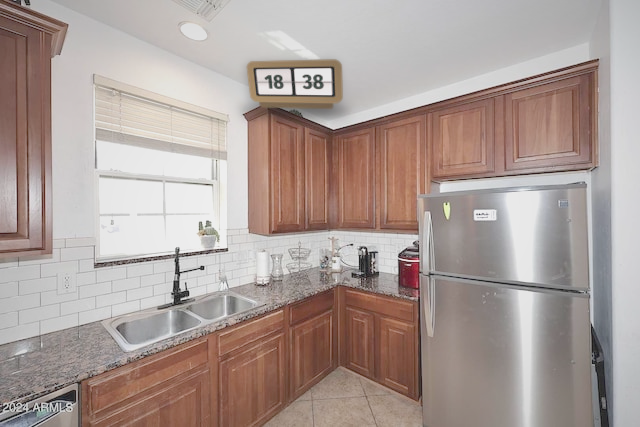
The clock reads **18:38**
